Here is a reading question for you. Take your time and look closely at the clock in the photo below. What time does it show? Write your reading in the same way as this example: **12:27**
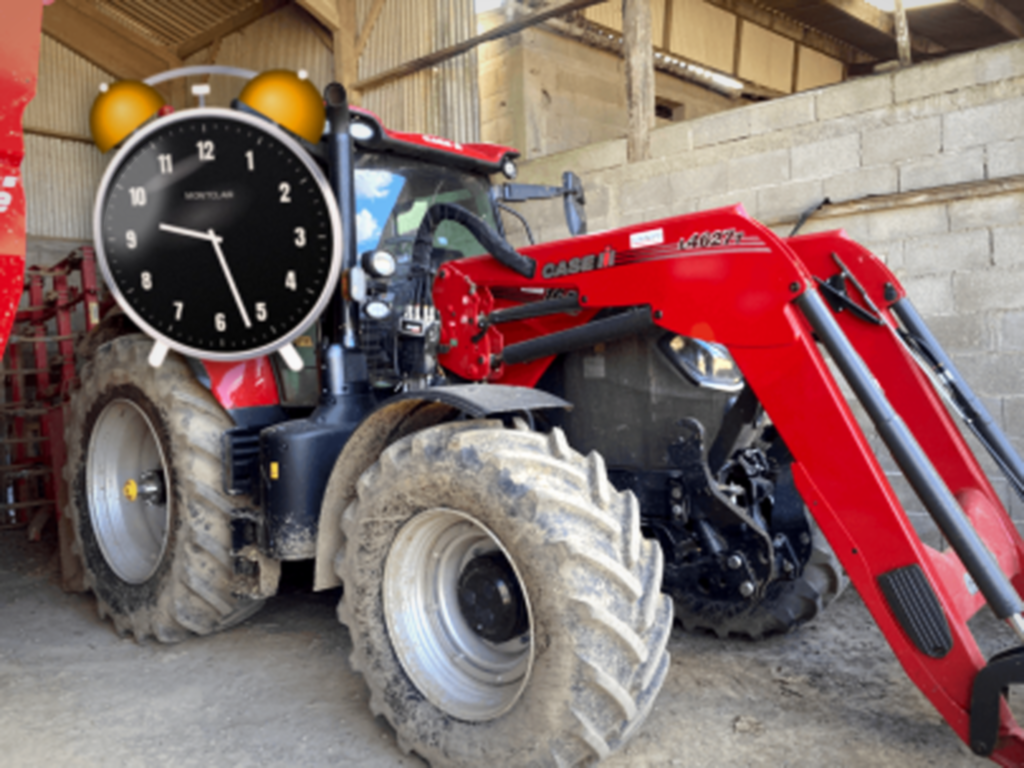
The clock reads **9:27**
